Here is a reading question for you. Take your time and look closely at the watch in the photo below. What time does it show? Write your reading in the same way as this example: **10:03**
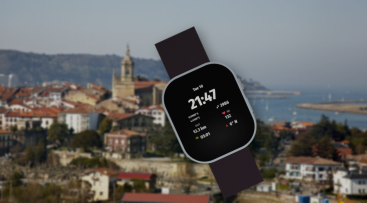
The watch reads **21:47**
